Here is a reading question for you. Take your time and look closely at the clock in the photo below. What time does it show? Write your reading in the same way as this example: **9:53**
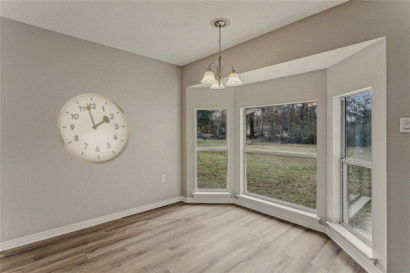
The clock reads **1:58**
